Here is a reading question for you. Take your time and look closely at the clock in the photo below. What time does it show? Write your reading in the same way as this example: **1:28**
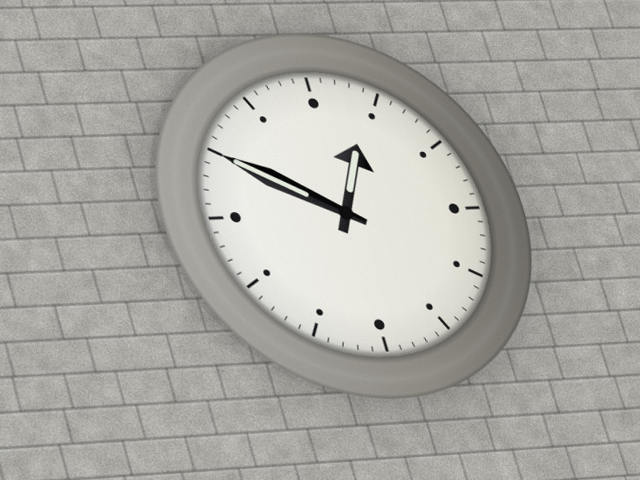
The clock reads **12:50**
